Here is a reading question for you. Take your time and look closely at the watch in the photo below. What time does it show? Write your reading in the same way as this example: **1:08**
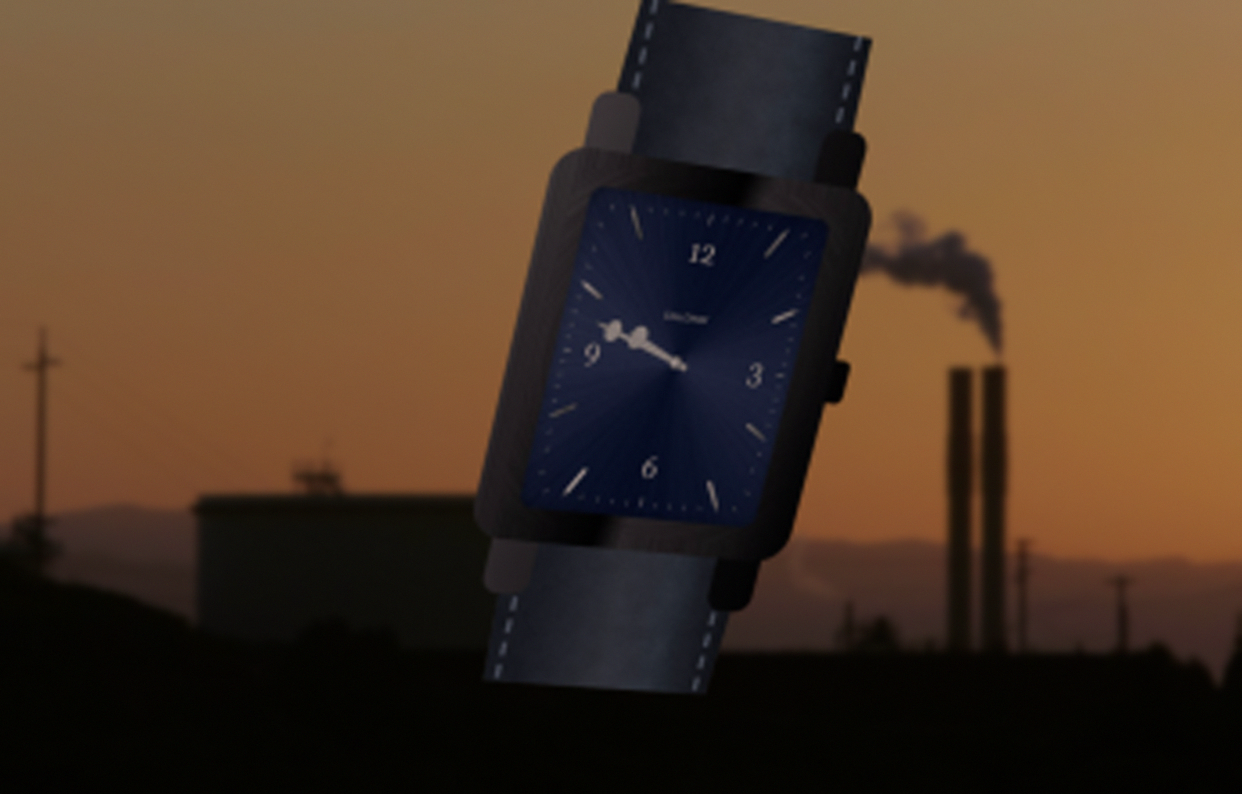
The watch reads **9:48**
